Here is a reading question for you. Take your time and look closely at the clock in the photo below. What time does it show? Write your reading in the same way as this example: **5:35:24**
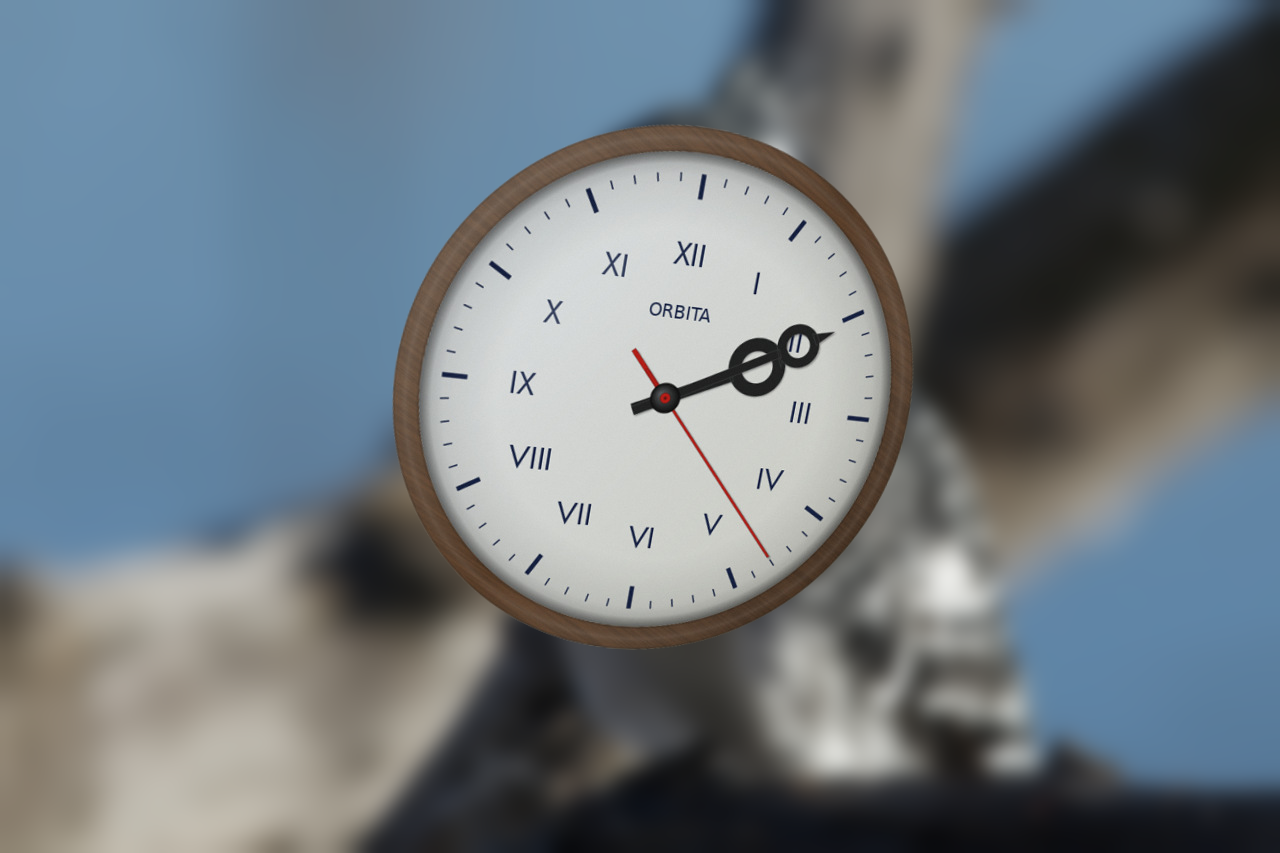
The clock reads **2:10:23**
